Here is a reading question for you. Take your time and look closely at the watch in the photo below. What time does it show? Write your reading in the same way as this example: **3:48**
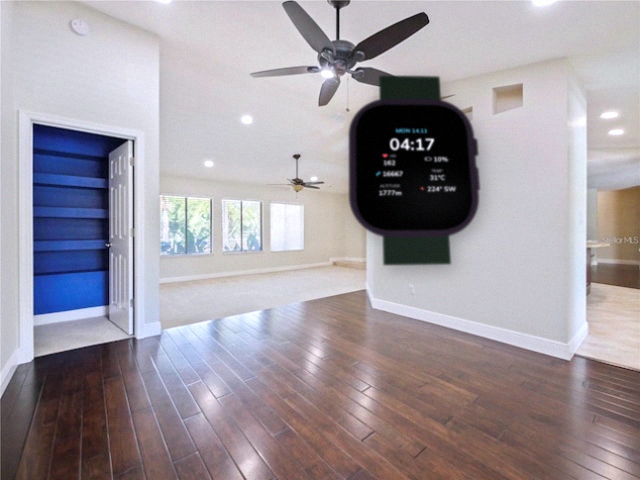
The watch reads **4:17**
